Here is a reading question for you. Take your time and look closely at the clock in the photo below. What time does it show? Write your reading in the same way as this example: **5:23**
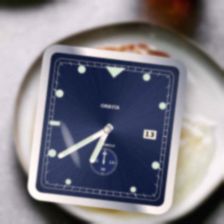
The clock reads **6:39**
